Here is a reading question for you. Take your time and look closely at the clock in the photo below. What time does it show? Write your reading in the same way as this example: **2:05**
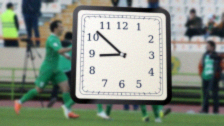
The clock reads **8:52**
